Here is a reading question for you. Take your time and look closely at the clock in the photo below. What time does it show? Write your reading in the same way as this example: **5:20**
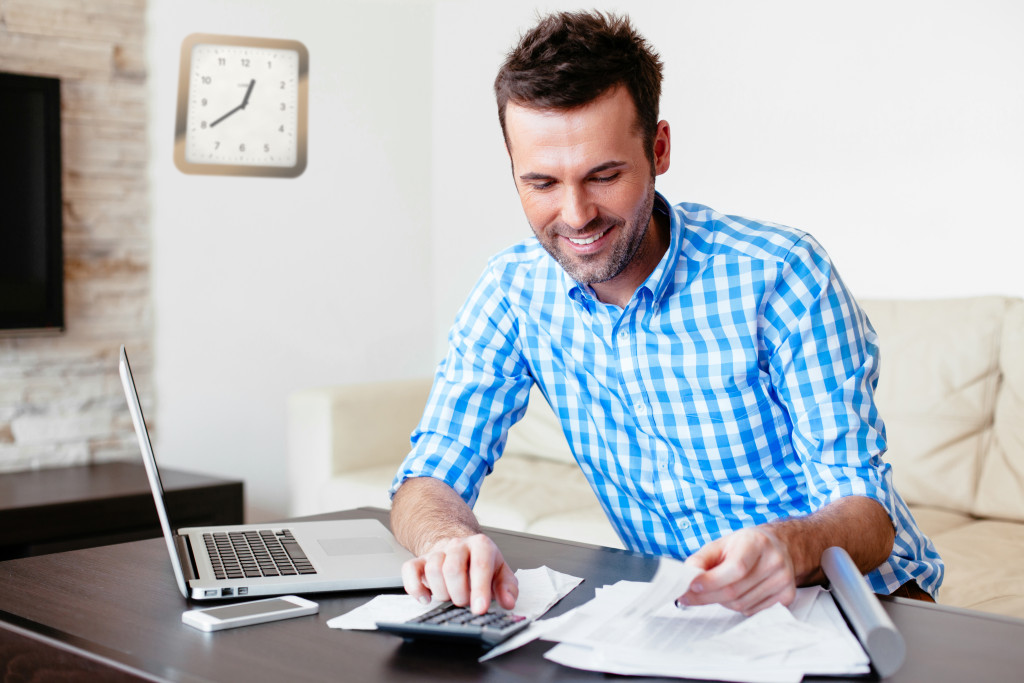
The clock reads **12:39**
